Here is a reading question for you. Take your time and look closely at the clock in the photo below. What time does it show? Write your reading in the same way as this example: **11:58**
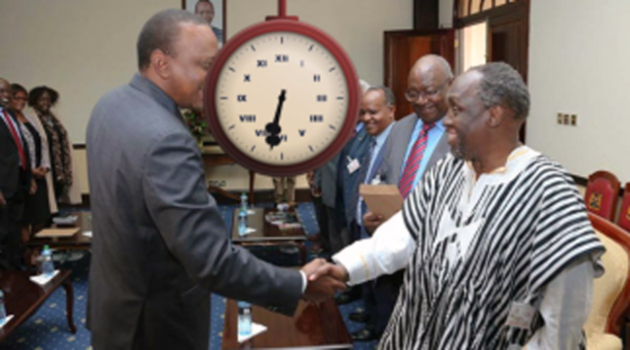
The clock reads **6:32**
